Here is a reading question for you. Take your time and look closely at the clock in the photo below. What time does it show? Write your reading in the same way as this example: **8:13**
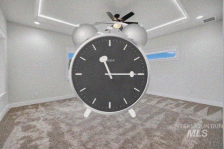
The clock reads **11:15**
